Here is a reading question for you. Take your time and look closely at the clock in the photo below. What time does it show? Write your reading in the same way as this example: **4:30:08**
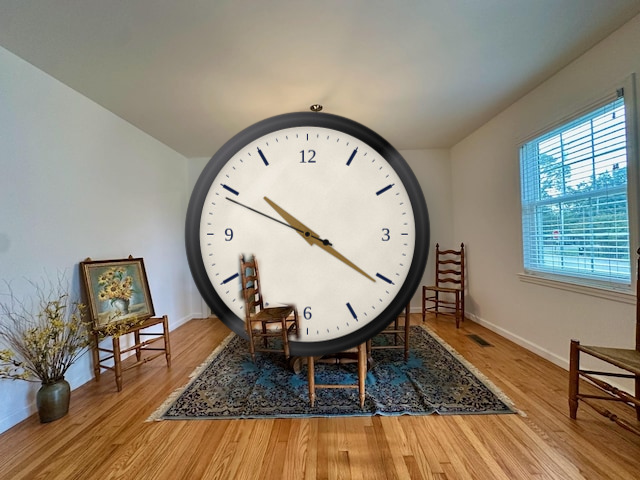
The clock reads **10:20:49**
